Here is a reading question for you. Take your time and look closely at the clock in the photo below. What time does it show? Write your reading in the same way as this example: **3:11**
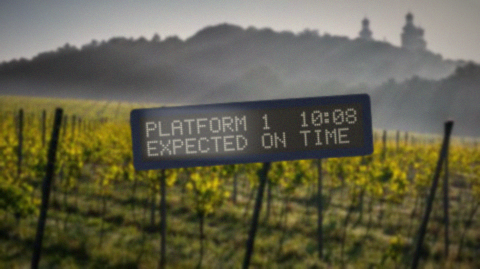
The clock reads **10:08**
